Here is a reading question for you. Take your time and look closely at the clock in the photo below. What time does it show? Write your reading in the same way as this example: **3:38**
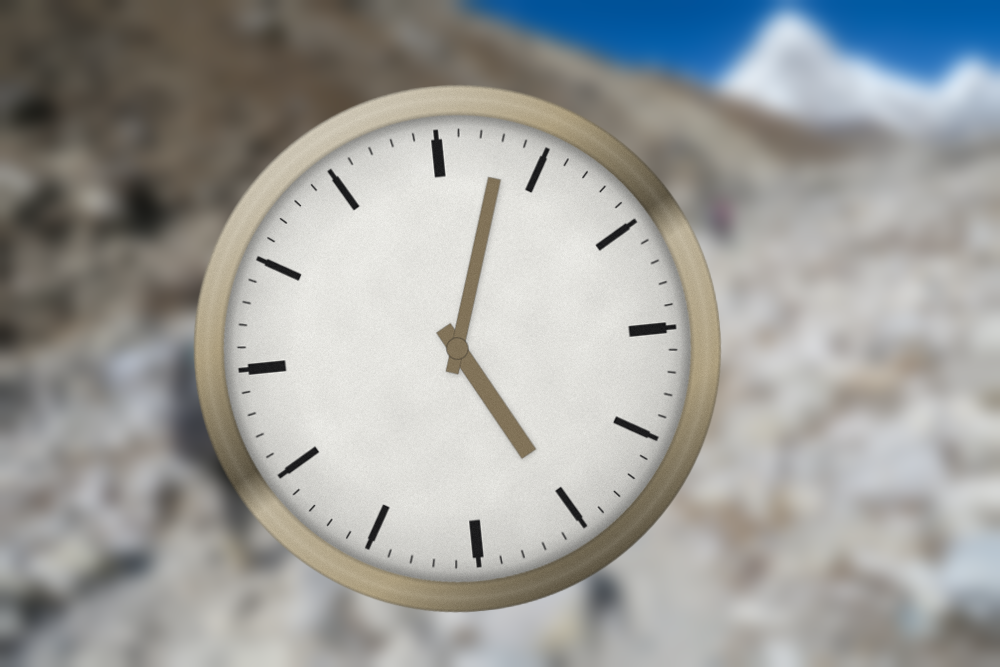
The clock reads **5:03**
